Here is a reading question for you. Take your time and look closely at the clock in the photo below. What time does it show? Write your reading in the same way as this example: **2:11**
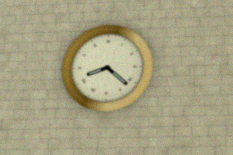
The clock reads **8:22**
